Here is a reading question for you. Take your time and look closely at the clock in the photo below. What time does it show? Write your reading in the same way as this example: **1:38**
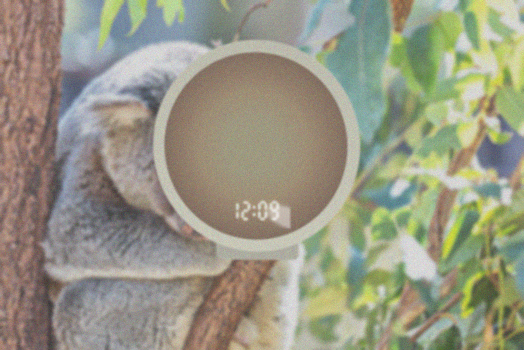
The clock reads **12:09**
